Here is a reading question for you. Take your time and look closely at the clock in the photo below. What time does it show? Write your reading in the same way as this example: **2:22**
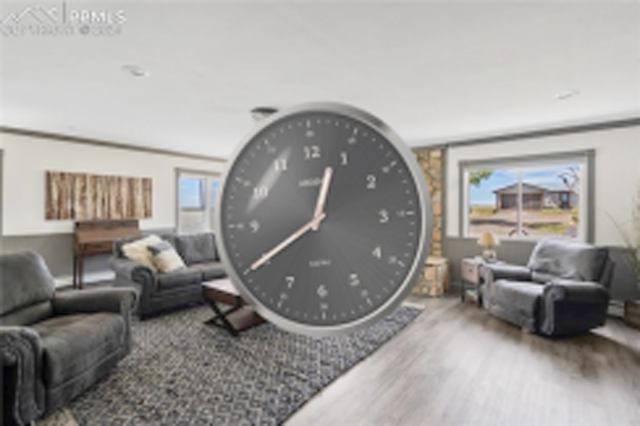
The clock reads **12:40**
